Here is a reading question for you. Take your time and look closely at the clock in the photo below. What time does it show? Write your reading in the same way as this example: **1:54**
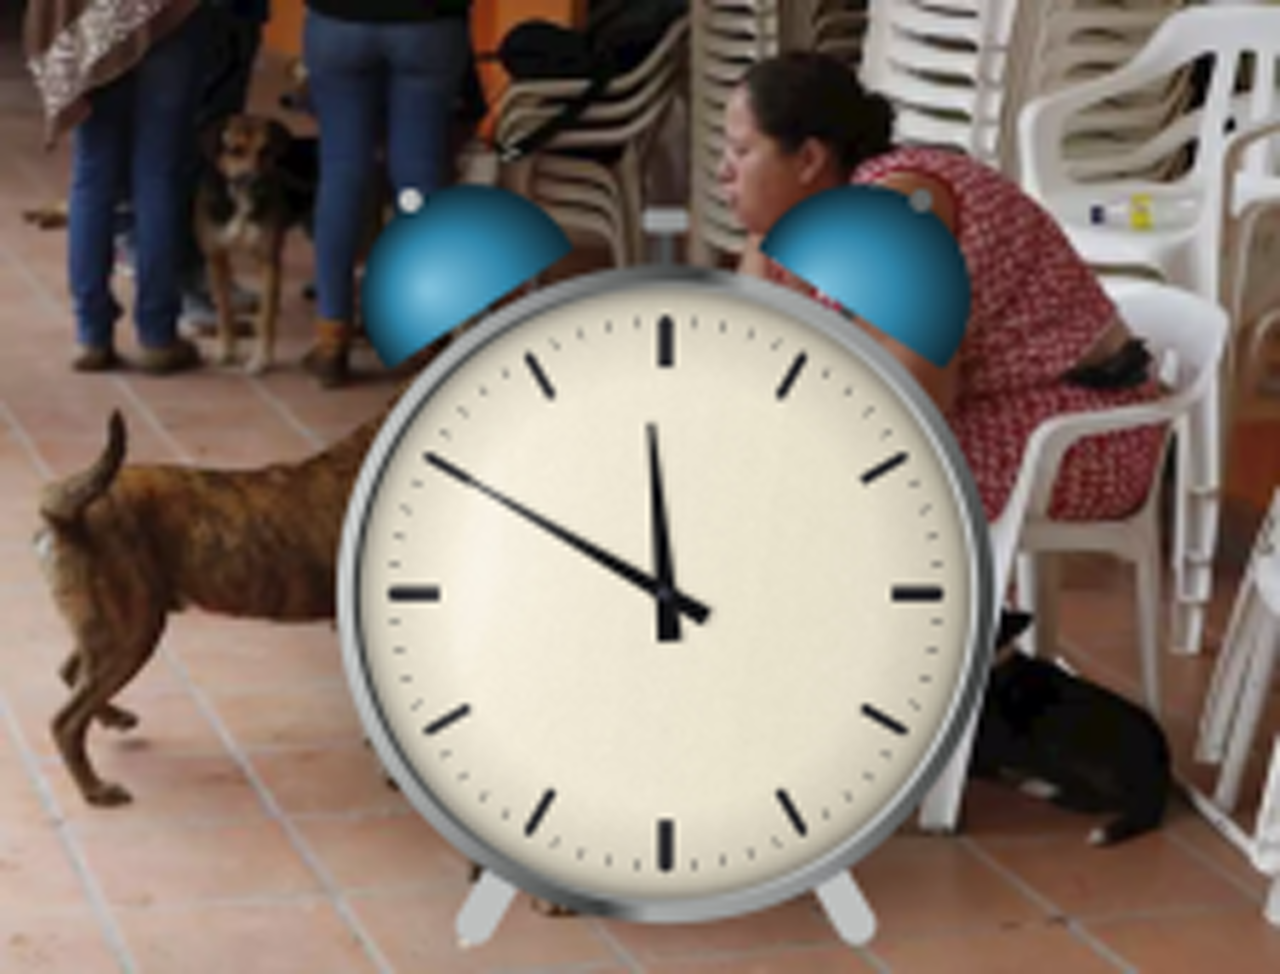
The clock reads **11:50**
